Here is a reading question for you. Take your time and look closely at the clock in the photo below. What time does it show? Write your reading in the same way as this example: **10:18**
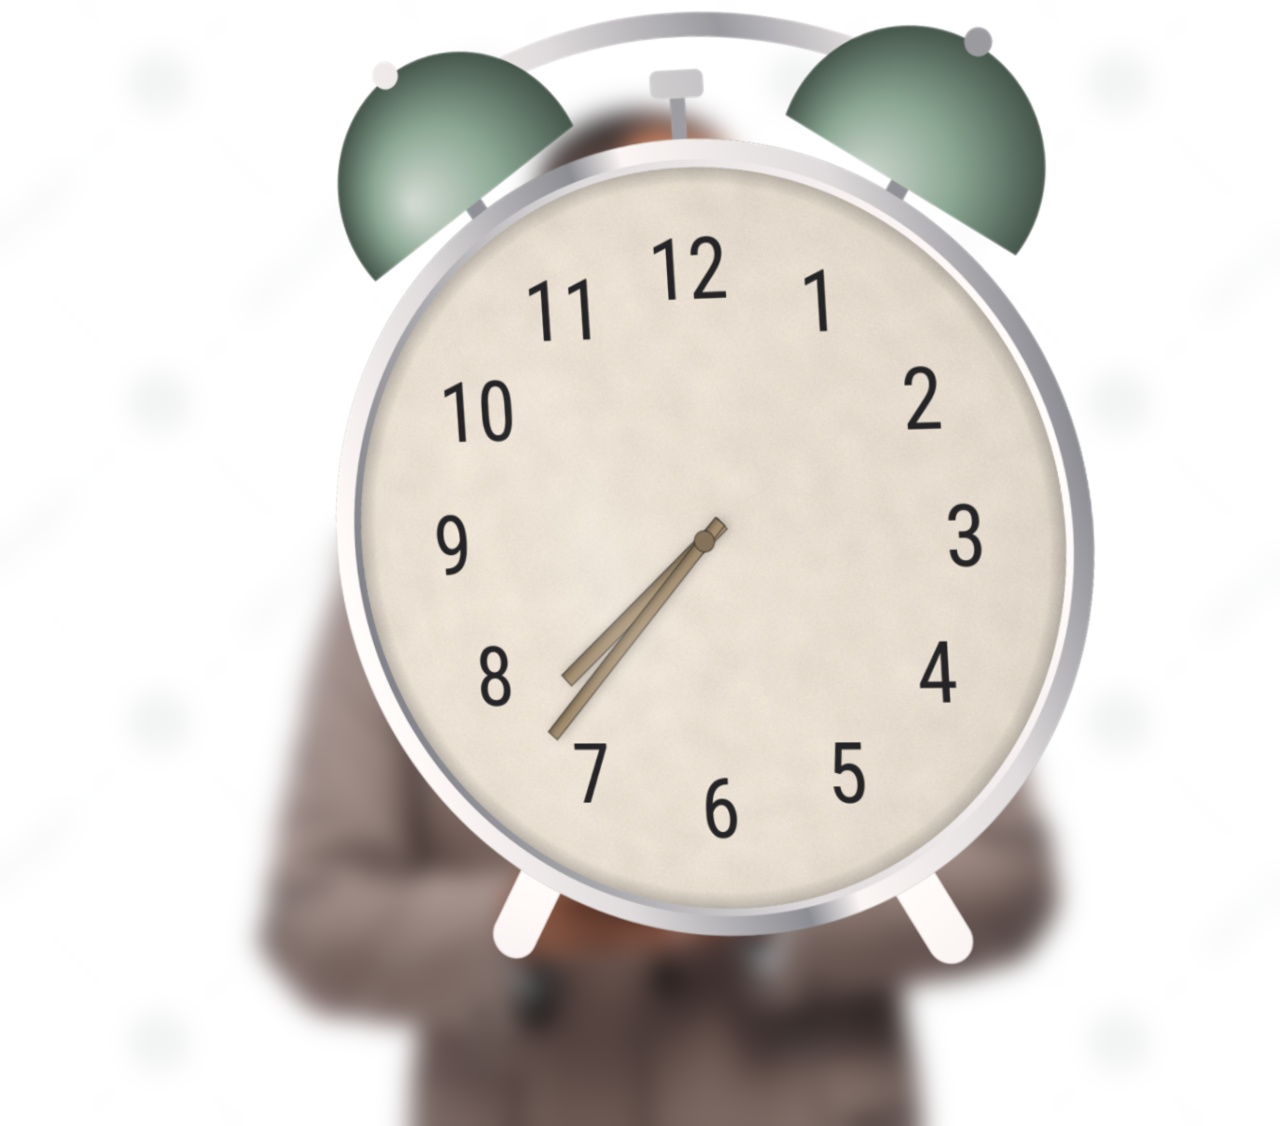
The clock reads **7:37**
